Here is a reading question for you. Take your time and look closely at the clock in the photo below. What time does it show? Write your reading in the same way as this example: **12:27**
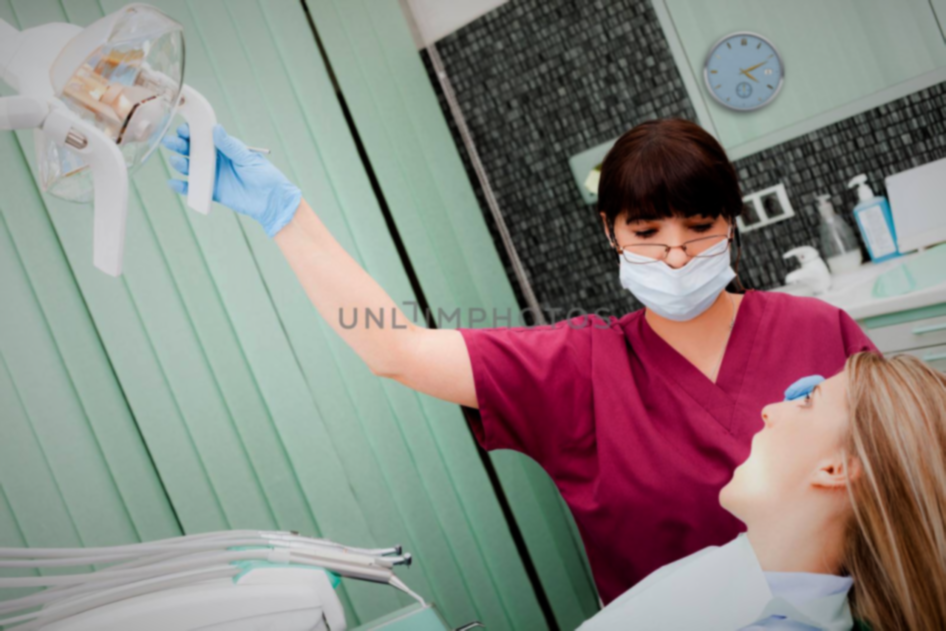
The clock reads **4:11**
